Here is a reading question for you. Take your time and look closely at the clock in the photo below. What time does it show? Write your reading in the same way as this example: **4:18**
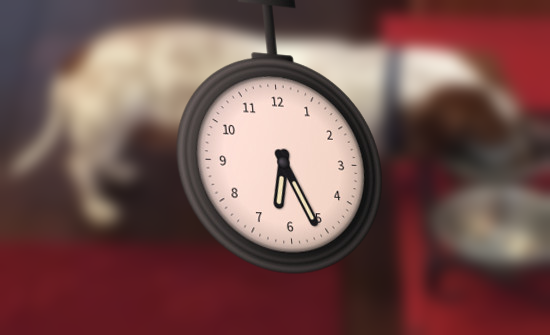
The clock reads **6:26**
